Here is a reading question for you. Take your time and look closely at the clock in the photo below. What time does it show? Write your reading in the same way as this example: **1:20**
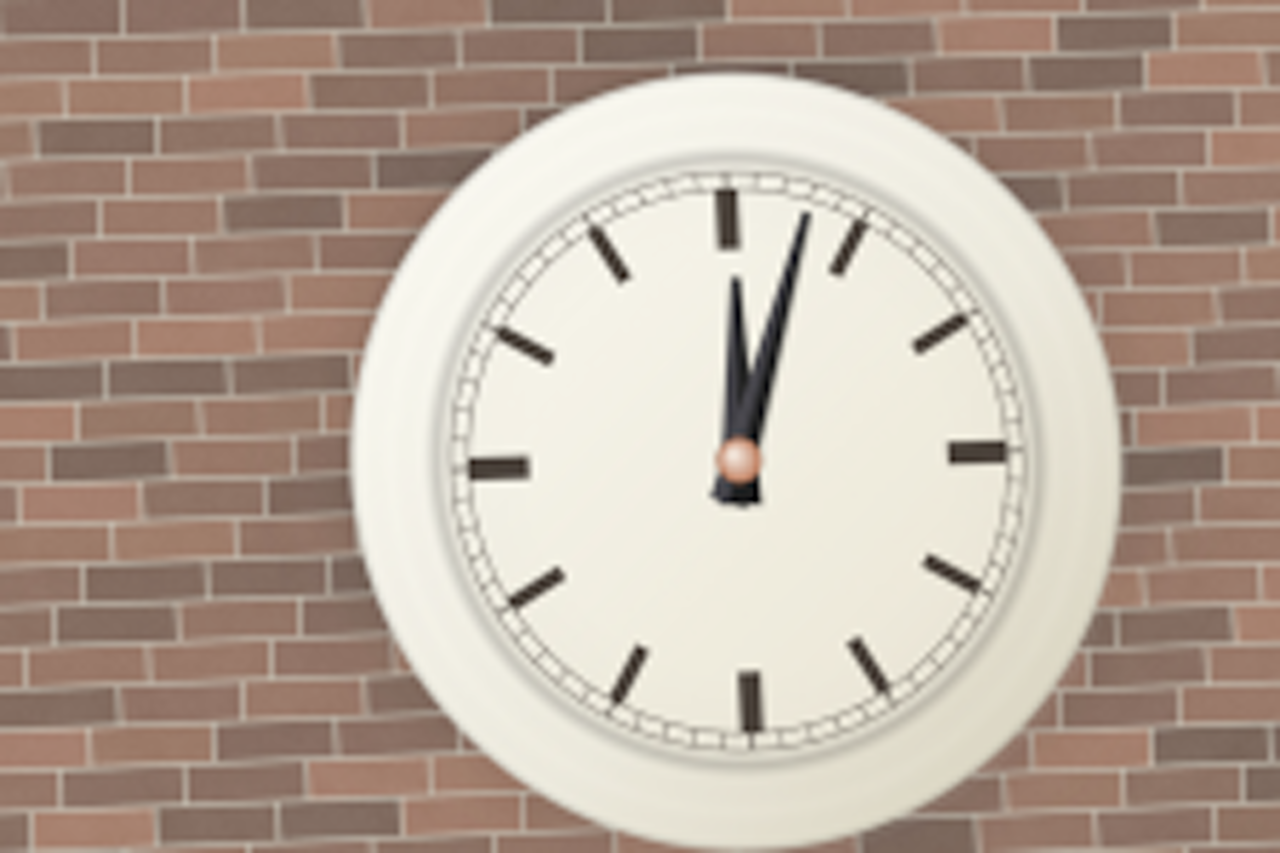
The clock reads **12:03**
